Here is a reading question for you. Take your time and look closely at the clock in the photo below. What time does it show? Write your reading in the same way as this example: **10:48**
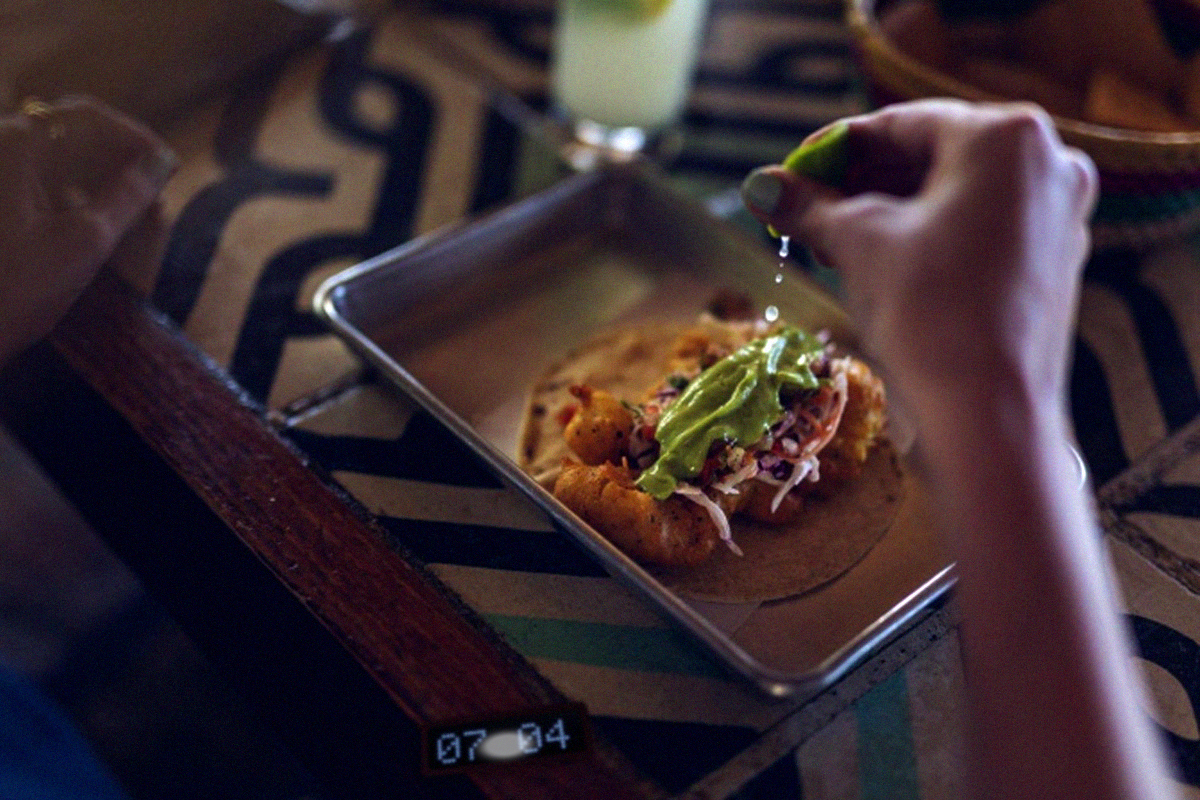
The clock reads **7:04**
